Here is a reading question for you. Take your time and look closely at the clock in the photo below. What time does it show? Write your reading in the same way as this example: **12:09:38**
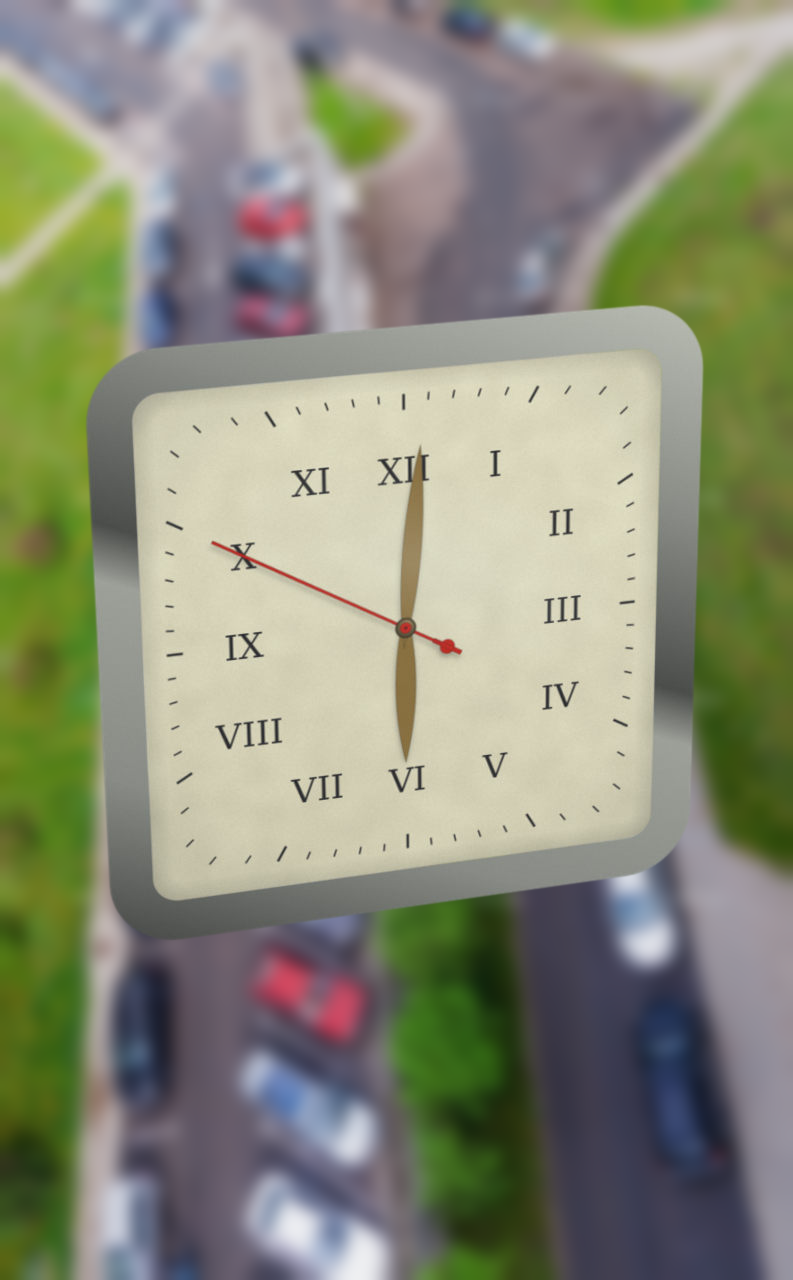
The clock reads **6:00:50**
